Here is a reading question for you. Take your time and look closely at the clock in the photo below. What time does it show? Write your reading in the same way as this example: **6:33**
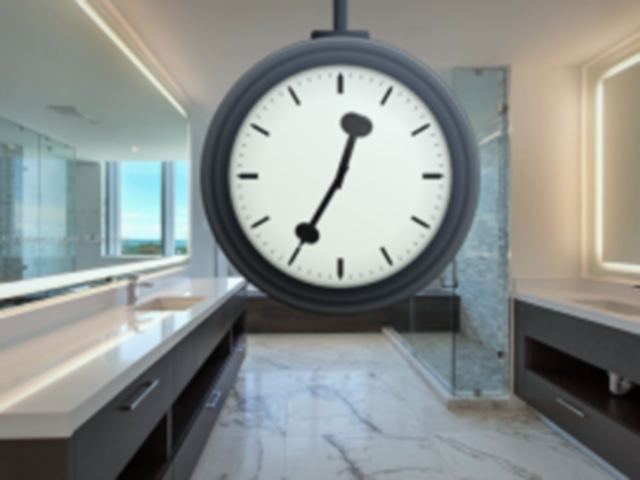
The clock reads **12:35**
